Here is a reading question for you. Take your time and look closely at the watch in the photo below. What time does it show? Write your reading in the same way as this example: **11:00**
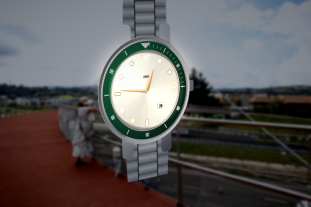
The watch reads **12:46**
